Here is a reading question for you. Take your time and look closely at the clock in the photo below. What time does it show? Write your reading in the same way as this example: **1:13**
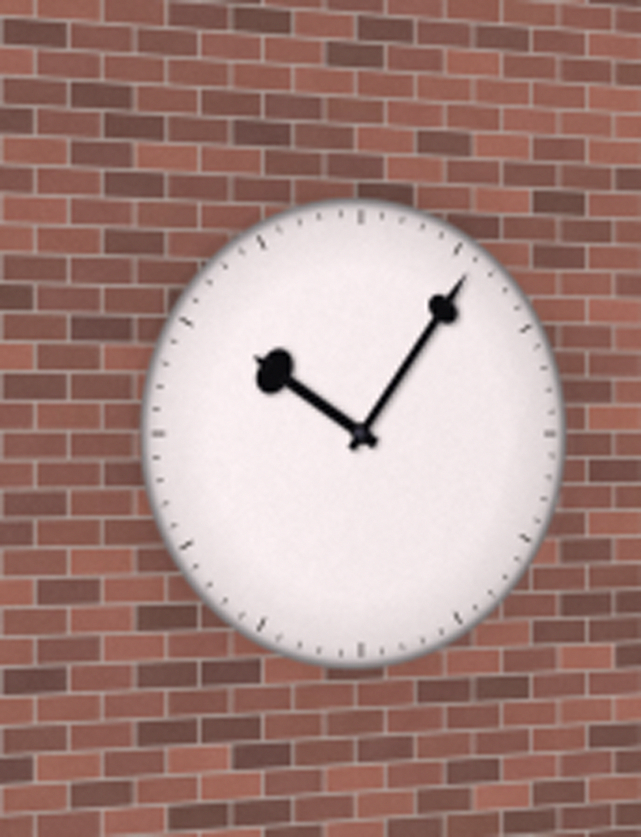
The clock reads **10:06**
